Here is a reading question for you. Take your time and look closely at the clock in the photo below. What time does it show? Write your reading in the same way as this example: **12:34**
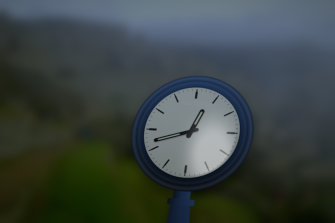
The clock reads **12:42**
